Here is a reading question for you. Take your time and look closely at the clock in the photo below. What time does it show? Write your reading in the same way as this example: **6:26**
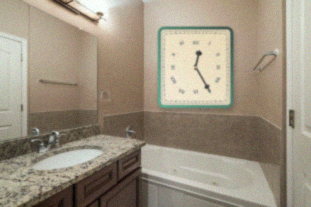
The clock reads **12:25**
